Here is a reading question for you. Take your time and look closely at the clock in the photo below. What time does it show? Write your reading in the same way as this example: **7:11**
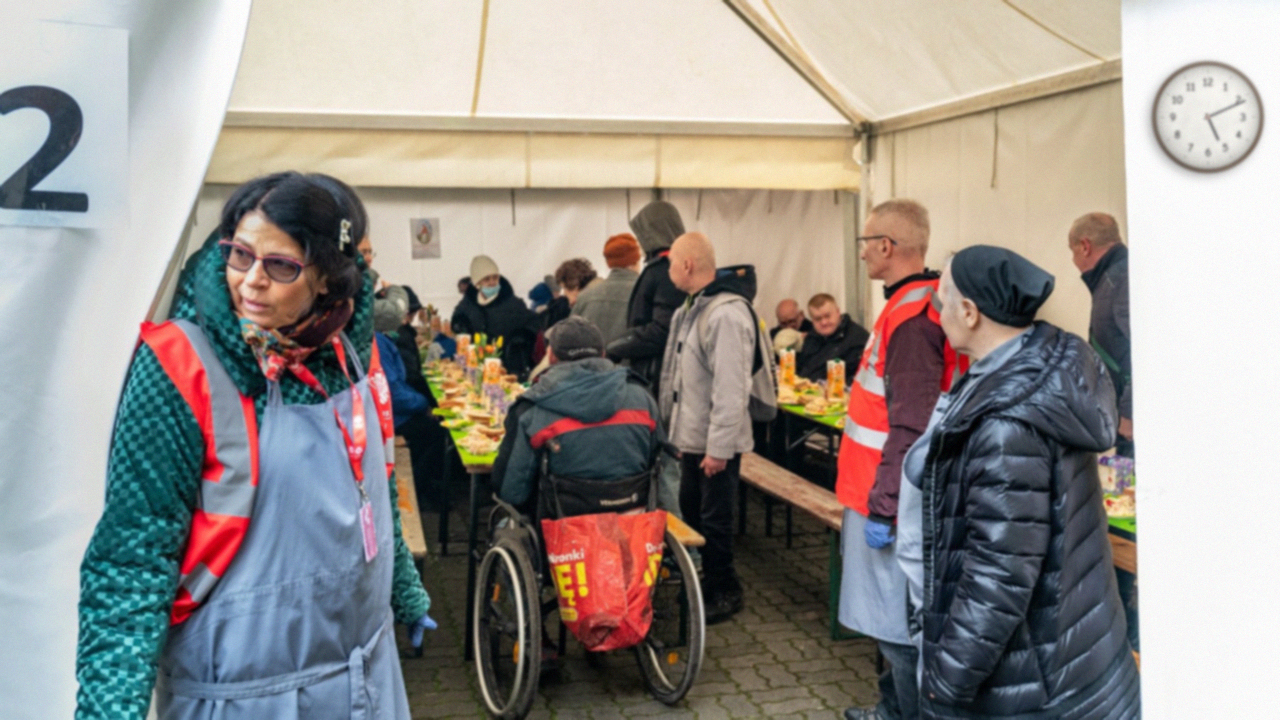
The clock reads **5:11**
